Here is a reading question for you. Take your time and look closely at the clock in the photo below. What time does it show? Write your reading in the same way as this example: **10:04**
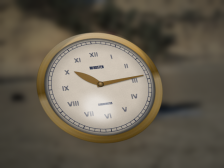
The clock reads **10:14**
